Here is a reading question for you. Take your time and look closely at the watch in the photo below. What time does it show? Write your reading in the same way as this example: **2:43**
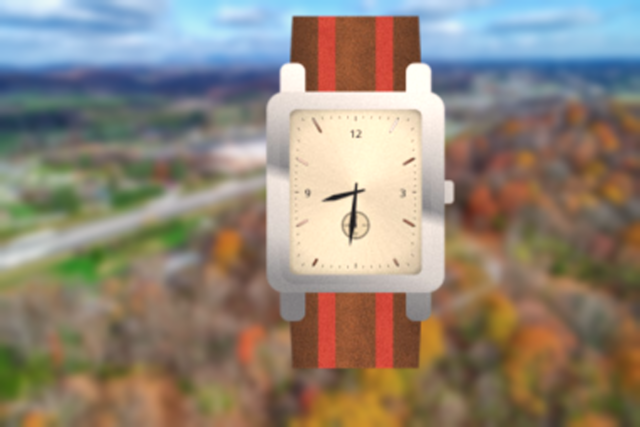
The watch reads **8:31**
